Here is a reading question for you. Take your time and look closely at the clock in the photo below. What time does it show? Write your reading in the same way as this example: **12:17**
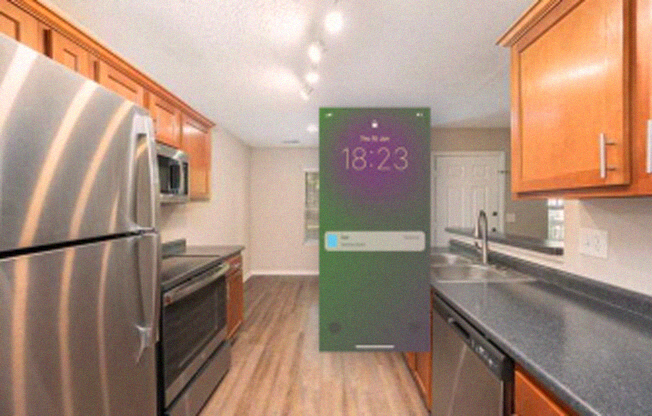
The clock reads **18:23**
